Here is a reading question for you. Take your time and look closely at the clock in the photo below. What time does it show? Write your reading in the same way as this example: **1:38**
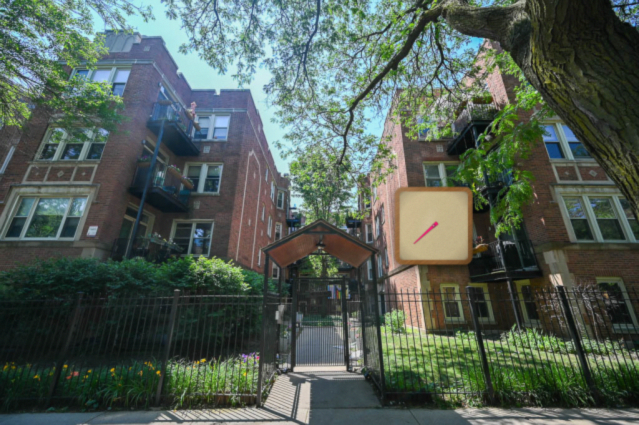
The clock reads **7:38**
